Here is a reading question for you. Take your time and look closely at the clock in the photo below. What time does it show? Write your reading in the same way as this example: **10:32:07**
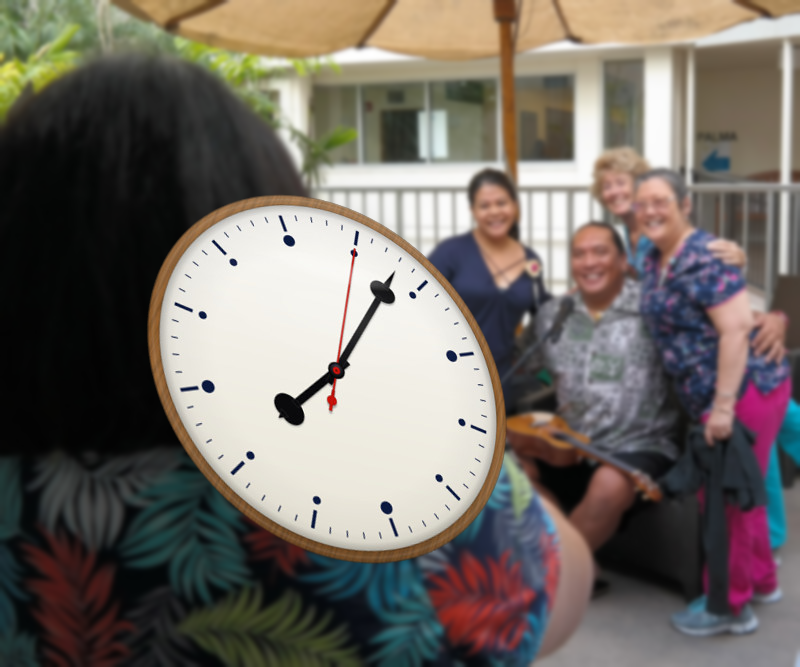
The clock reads **8:08:05**
